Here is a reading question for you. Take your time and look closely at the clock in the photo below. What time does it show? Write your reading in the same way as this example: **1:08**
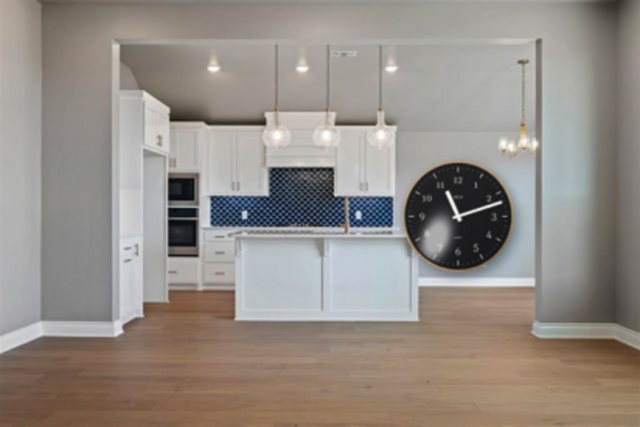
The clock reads **11:12**
